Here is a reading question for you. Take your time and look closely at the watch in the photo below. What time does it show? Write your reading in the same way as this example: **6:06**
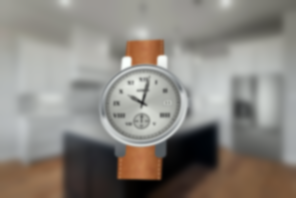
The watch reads **10:02**
